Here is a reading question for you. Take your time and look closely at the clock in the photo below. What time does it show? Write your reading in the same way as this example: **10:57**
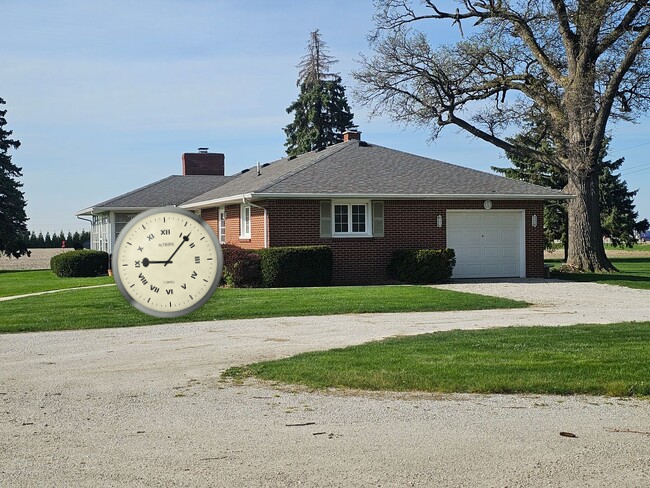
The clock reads **9:07**
